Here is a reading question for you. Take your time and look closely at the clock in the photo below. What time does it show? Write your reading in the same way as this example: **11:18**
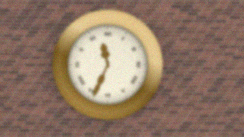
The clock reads **11:34**
